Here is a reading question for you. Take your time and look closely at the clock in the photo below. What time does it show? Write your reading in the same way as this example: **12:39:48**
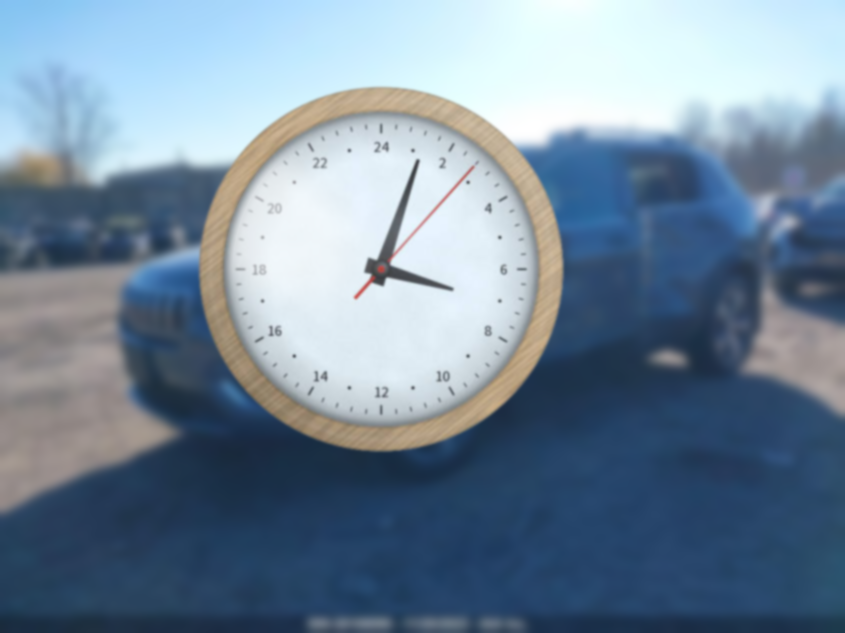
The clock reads **7:03:07**
